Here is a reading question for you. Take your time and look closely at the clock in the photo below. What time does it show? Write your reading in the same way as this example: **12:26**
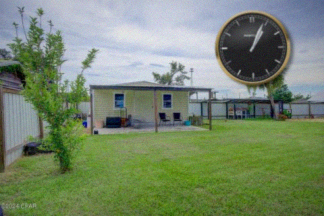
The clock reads **1:04**
